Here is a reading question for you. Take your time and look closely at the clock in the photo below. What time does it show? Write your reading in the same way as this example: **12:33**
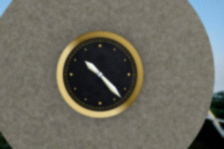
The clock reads **10:23**
